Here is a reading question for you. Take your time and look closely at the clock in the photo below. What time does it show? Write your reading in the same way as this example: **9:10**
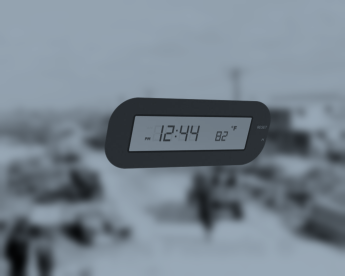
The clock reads **12:44**
